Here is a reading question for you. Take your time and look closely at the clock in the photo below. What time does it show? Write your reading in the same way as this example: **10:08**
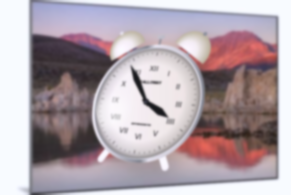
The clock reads **3:54**
